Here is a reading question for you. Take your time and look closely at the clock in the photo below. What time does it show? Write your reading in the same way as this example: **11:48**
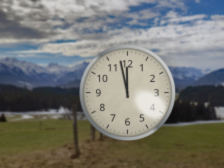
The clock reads **11:58**
